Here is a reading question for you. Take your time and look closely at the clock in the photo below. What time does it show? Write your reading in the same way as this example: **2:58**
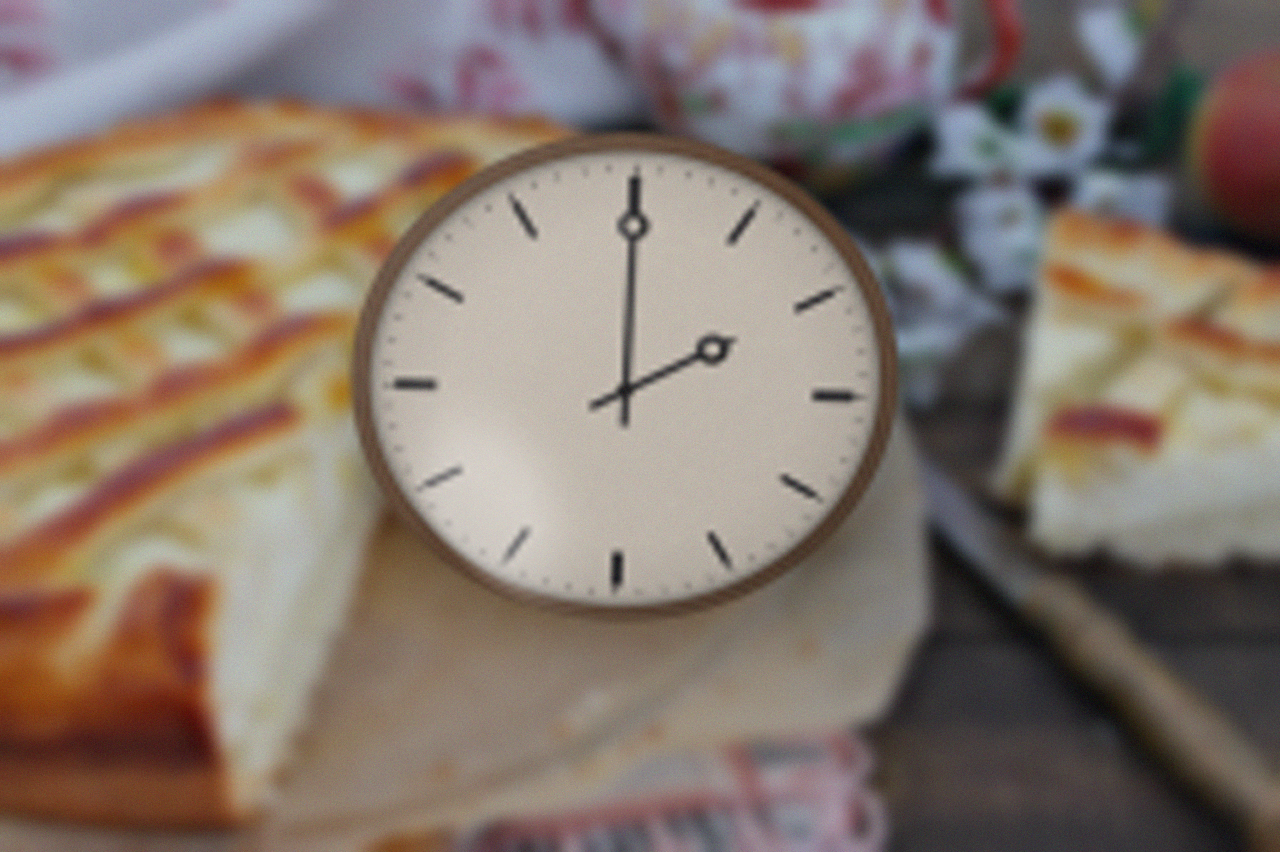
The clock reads **2:00**
